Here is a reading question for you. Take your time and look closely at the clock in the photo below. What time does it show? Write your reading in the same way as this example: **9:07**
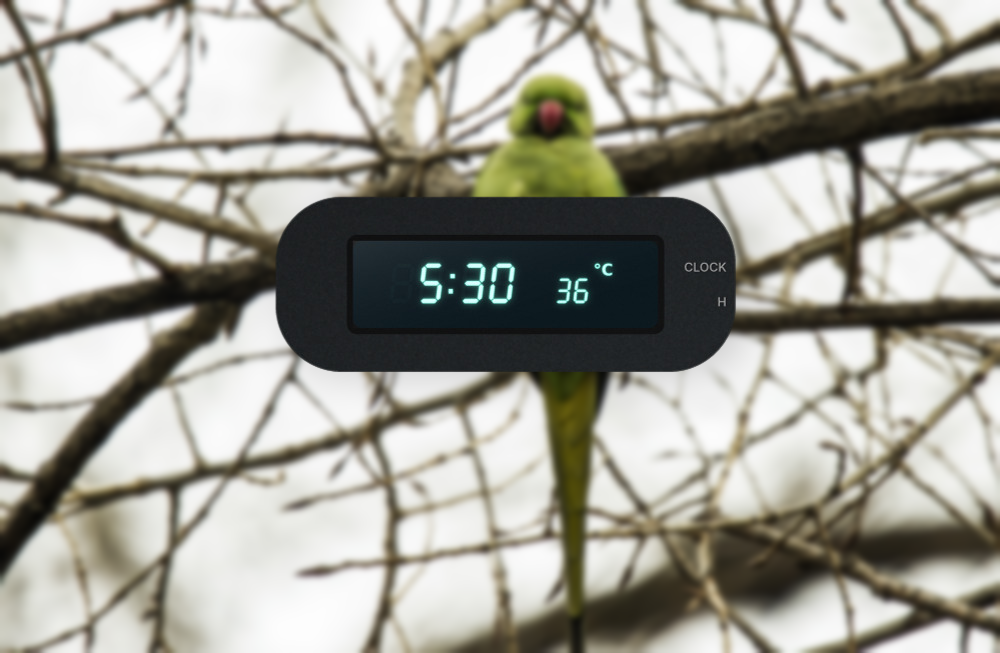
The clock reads **5:30**
